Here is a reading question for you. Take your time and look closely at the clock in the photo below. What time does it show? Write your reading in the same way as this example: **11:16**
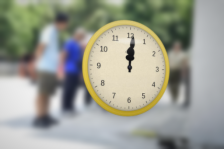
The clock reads **12:01**
